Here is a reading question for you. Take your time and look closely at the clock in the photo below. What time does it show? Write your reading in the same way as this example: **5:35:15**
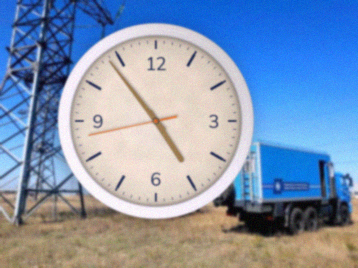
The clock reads **4:53:43**
